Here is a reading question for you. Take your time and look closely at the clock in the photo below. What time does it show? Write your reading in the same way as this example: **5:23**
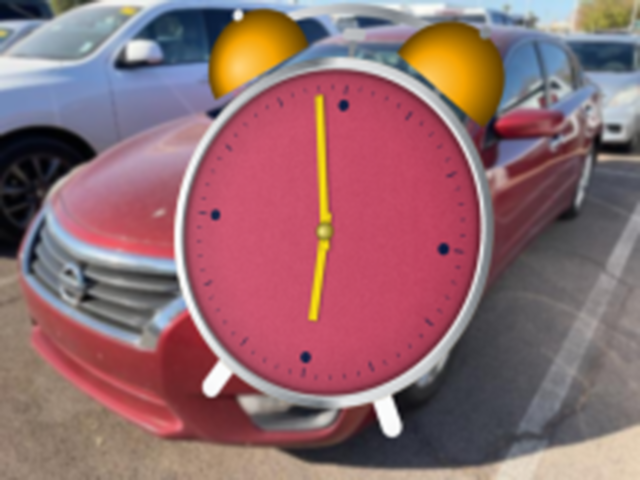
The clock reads **5:58**
